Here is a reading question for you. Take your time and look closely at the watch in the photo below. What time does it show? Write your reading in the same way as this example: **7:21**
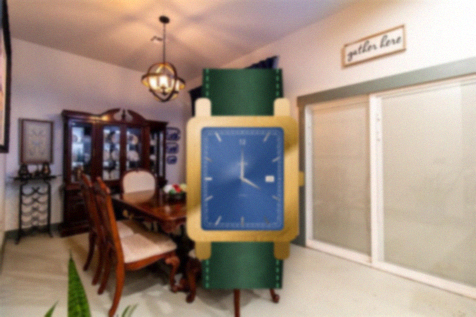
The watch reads **4:00**
